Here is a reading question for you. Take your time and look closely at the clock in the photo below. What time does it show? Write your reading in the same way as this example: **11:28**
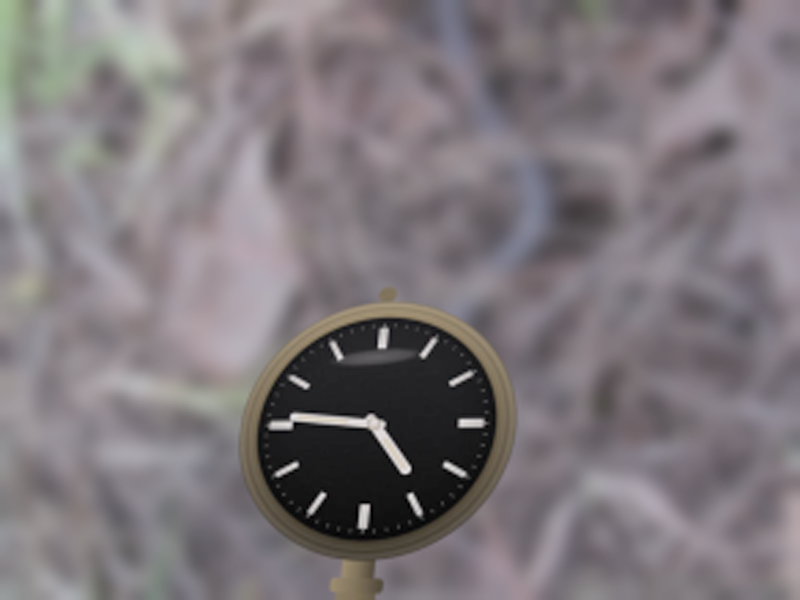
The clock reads **4:46**
